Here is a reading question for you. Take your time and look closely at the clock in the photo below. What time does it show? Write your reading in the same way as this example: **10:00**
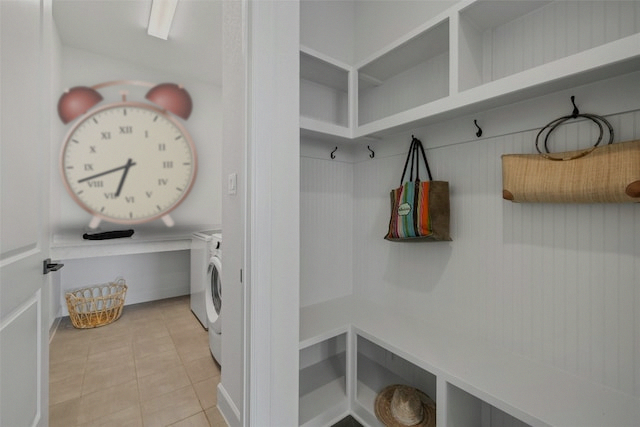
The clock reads **6:42**
